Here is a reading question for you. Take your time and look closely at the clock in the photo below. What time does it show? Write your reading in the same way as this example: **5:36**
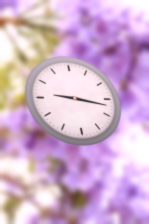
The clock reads **9:17**
